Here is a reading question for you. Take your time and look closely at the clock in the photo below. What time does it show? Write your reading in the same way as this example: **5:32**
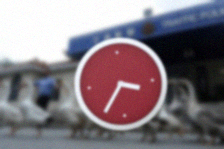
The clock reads **3:36**
